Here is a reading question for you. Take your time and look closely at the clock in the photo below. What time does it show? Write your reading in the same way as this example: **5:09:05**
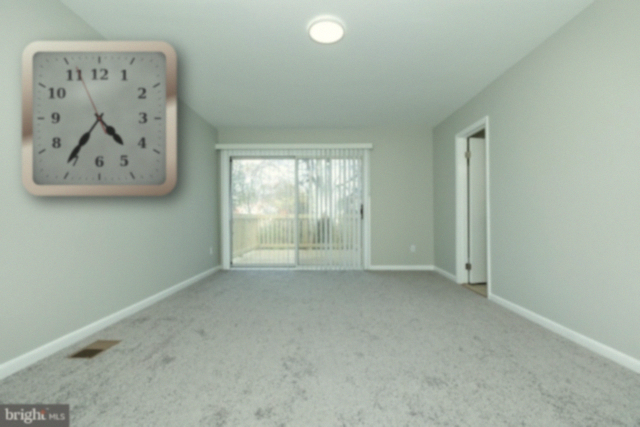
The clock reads **4:35:56**
